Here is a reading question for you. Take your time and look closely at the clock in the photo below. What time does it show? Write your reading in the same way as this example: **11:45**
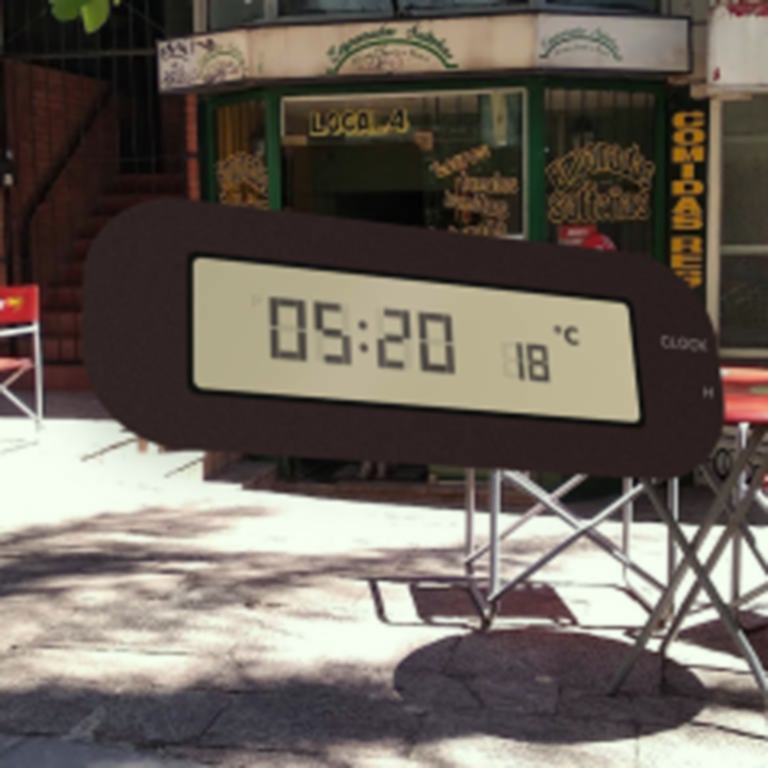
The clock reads **5:20**
